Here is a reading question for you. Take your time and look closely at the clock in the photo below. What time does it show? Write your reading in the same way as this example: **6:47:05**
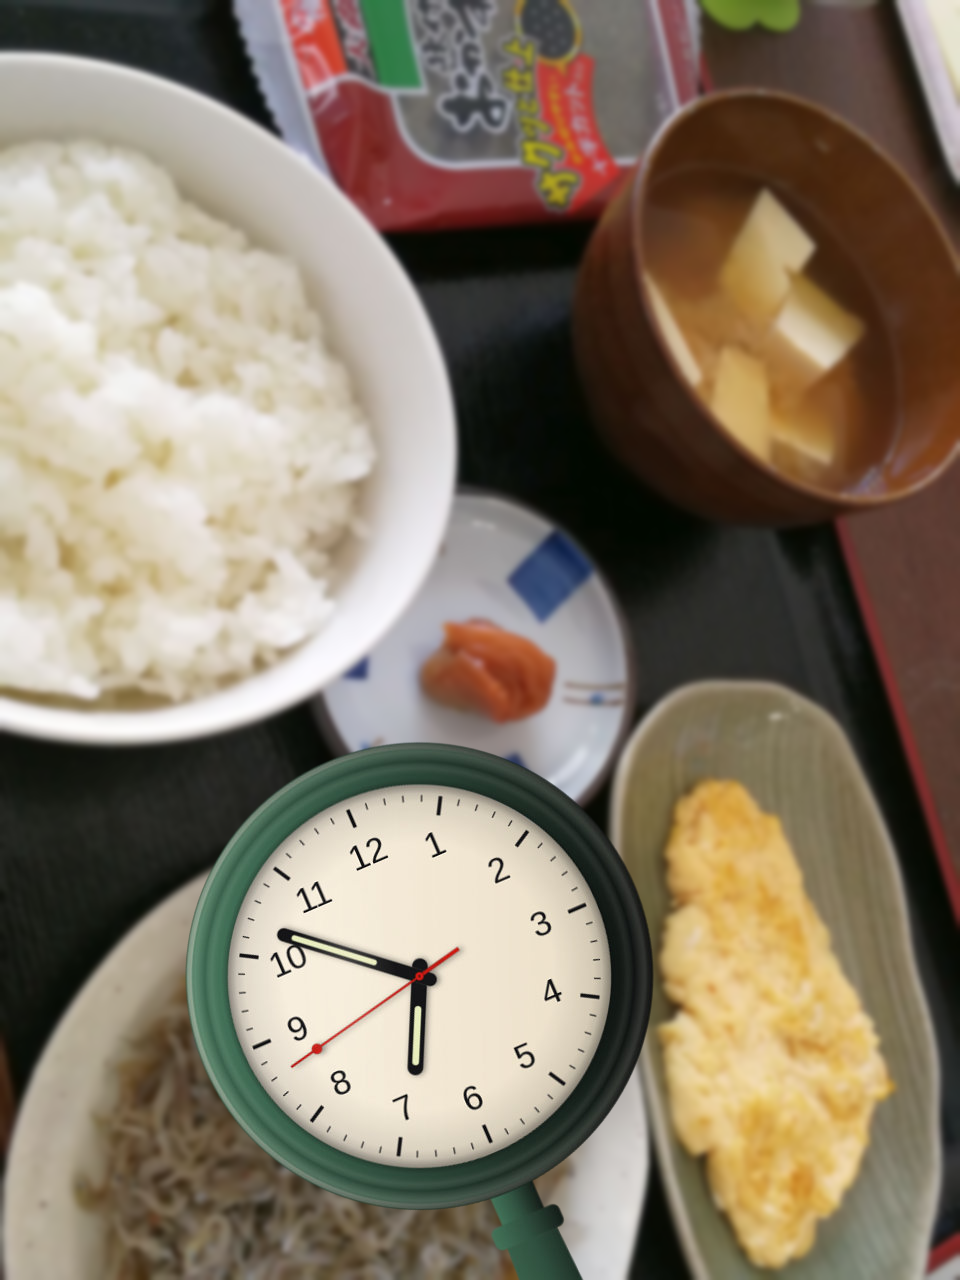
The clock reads **6:51:43**
